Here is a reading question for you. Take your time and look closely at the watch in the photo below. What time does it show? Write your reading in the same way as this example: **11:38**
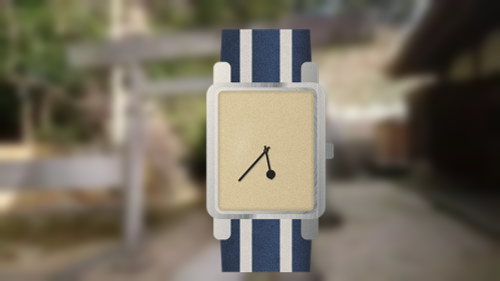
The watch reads **5:37**
